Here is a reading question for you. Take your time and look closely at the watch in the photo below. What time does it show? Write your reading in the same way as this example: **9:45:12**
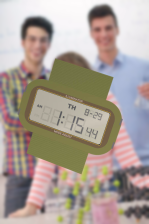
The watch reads **1:15:44**
